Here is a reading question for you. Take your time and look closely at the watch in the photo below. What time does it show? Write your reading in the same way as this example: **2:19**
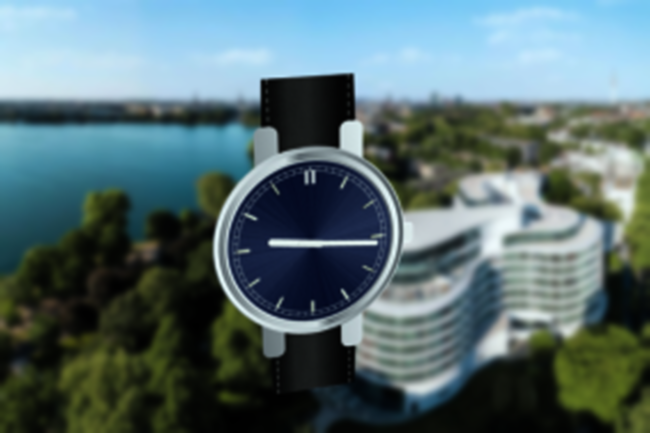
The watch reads **9:16**
